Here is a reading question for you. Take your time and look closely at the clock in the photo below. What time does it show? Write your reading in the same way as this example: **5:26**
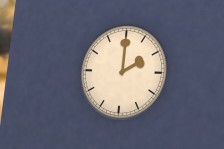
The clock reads **2:00**
